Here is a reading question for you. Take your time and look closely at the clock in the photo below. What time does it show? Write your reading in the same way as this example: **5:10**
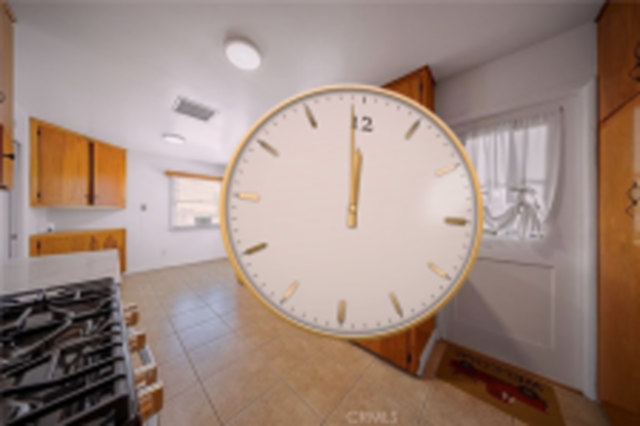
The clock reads **11:59**
